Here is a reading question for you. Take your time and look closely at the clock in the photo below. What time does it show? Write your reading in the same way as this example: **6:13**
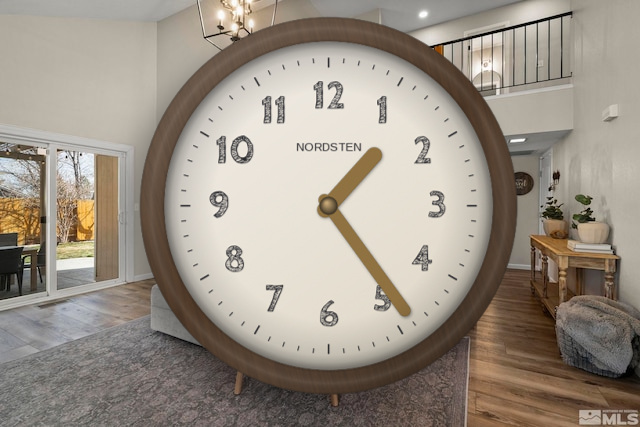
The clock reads **1:24**
